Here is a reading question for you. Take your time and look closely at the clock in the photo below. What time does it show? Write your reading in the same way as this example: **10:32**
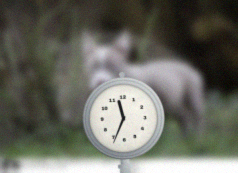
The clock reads **11:34**
